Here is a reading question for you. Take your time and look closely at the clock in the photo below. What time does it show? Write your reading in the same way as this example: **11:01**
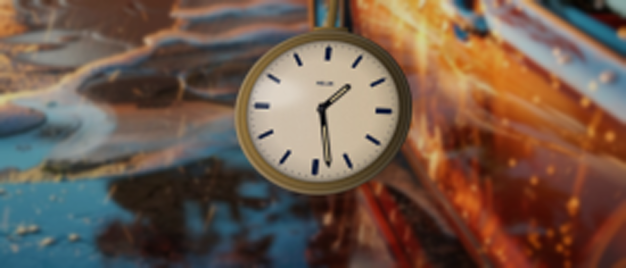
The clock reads **1:28**
